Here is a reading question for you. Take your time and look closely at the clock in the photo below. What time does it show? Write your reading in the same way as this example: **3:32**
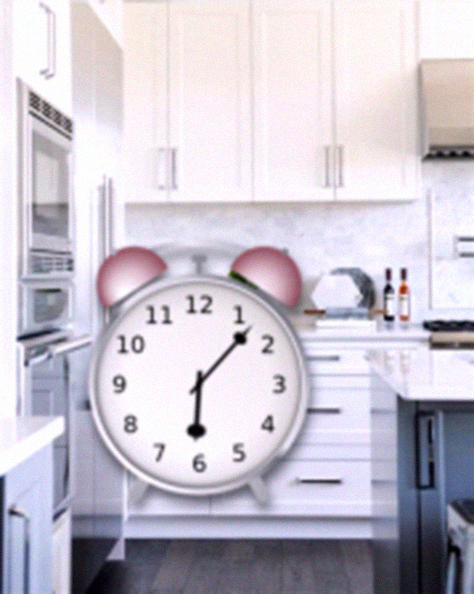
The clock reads **6:07**
